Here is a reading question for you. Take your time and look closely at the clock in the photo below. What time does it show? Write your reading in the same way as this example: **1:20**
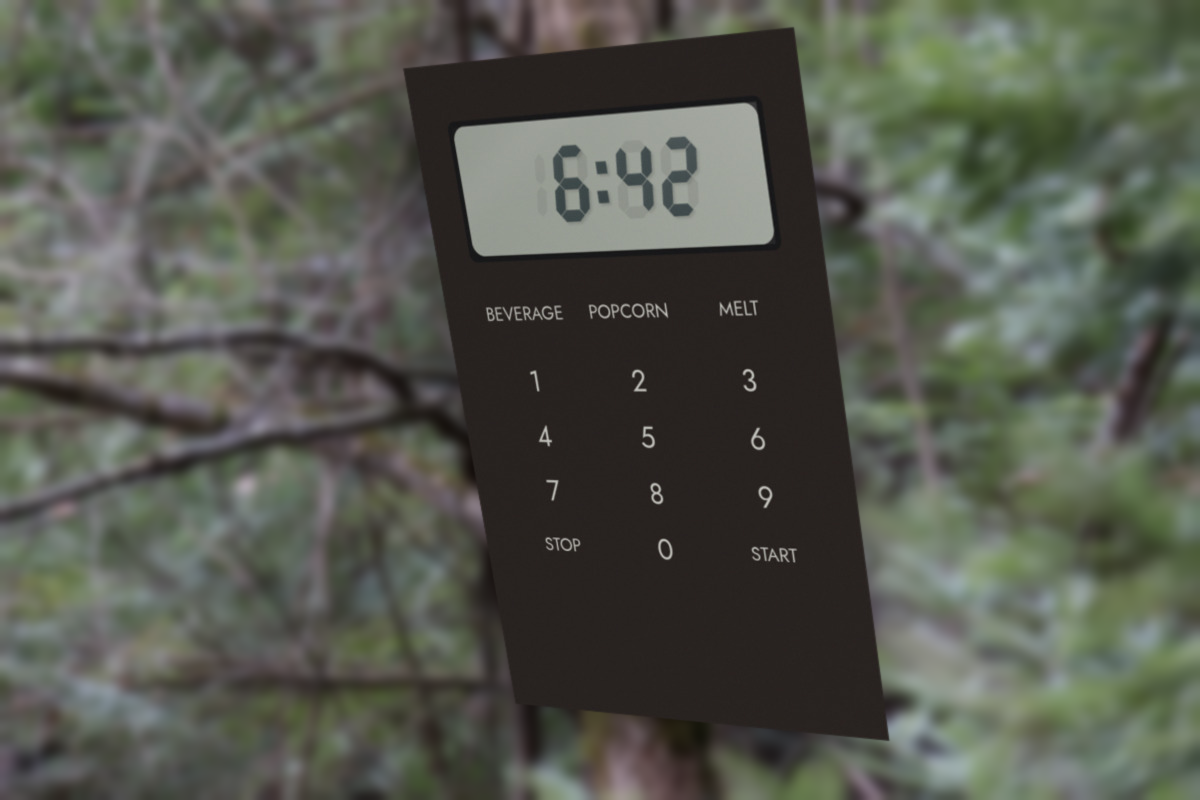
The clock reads **6:42**
